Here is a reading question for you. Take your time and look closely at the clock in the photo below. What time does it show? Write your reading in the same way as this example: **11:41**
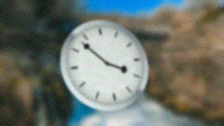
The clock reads **3:53**
